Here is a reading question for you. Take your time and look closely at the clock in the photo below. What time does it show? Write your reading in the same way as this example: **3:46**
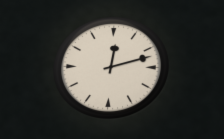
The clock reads **12:12**
